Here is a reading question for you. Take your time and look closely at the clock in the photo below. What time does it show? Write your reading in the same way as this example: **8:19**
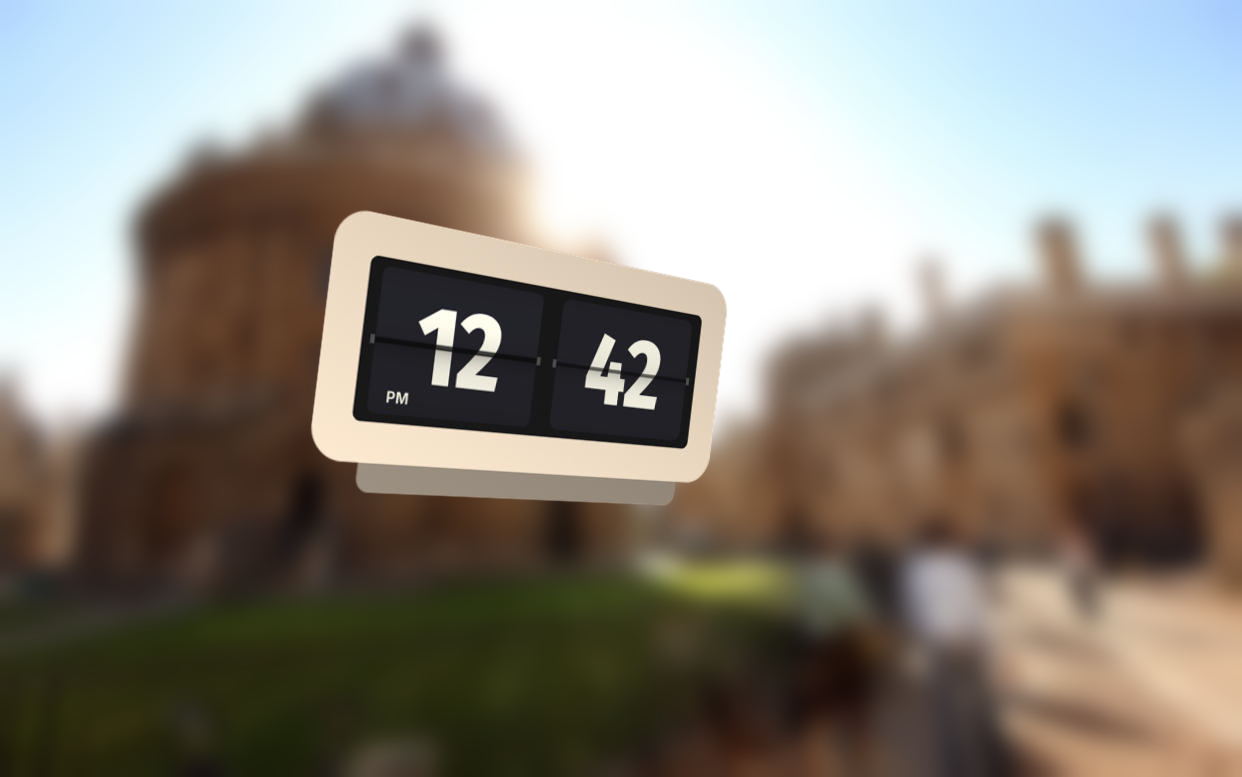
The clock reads **12:42**
